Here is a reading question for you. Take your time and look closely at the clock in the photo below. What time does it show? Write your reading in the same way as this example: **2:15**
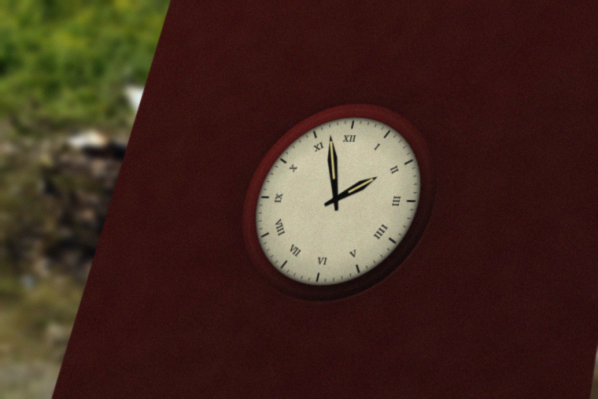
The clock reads **1:57**
